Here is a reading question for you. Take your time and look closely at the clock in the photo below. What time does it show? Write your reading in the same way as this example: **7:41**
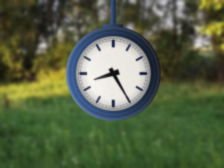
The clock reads **8:25**
